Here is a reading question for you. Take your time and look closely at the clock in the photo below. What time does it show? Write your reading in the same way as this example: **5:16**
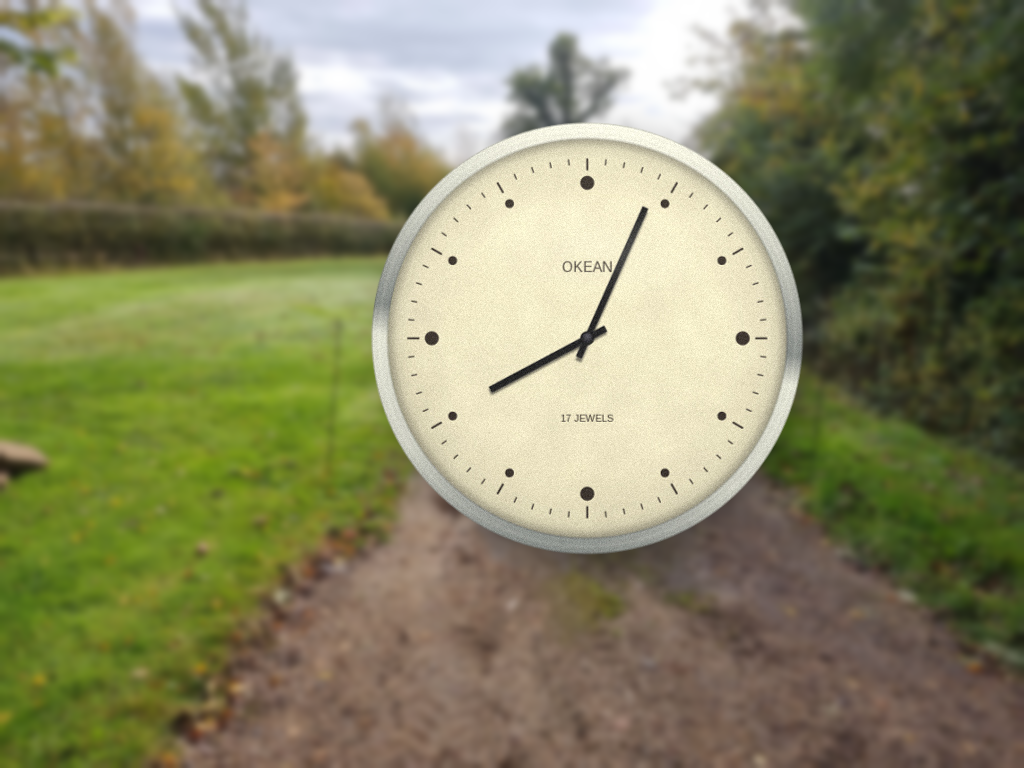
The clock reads **8:04**
